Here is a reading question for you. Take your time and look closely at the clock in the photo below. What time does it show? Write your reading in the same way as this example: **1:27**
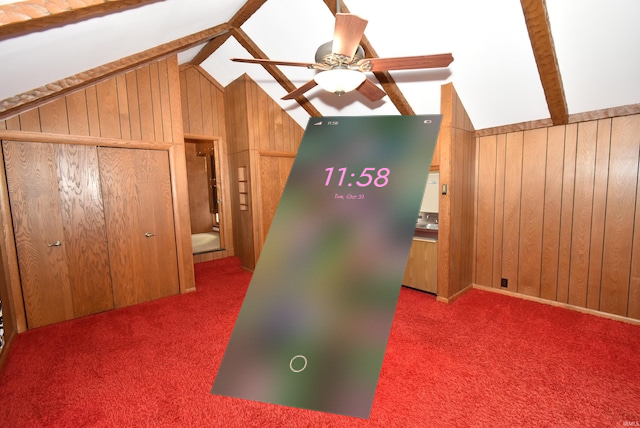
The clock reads **11:58**
